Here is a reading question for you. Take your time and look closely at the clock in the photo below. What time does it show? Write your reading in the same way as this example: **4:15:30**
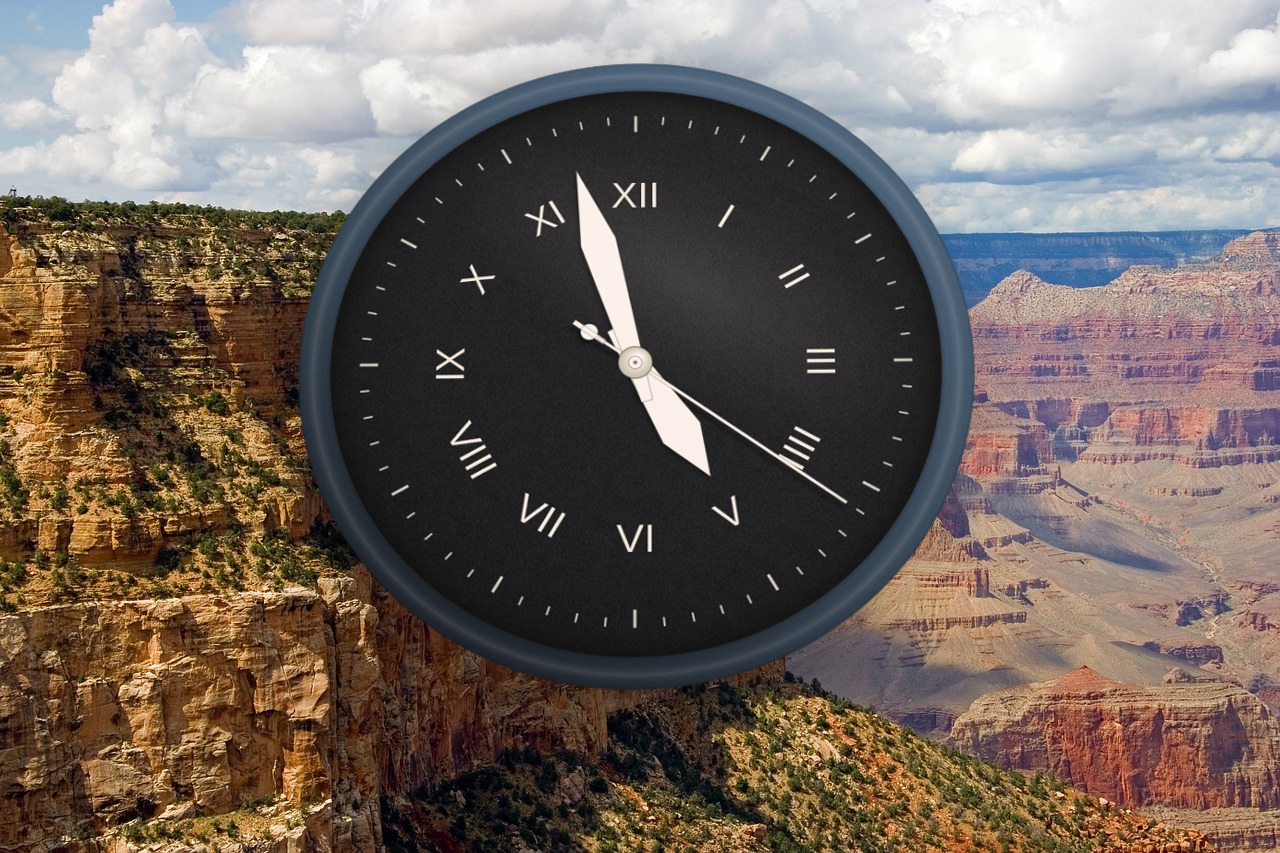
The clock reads **4:57:21**
